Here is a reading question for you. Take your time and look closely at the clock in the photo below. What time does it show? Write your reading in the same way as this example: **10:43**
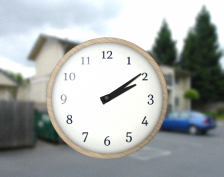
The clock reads **2:09**
